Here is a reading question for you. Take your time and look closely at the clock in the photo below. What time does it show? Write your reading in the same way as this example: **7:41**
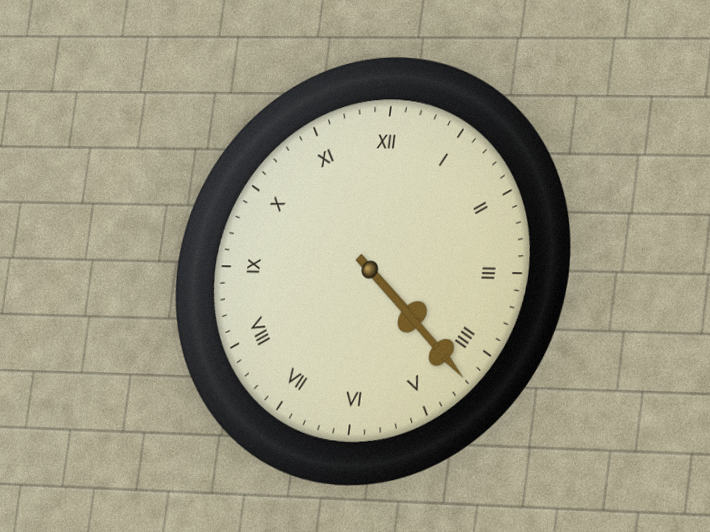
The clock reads **4:22**
